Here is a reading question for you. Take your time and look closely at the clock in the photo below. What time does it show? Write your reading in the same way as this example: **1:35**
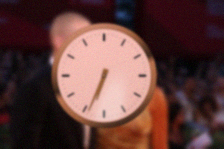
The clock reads **6:34**
